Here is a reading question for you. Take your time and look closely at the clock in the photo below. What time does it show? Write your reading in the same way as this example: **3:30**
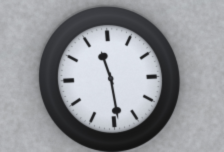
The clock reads **11:29**
